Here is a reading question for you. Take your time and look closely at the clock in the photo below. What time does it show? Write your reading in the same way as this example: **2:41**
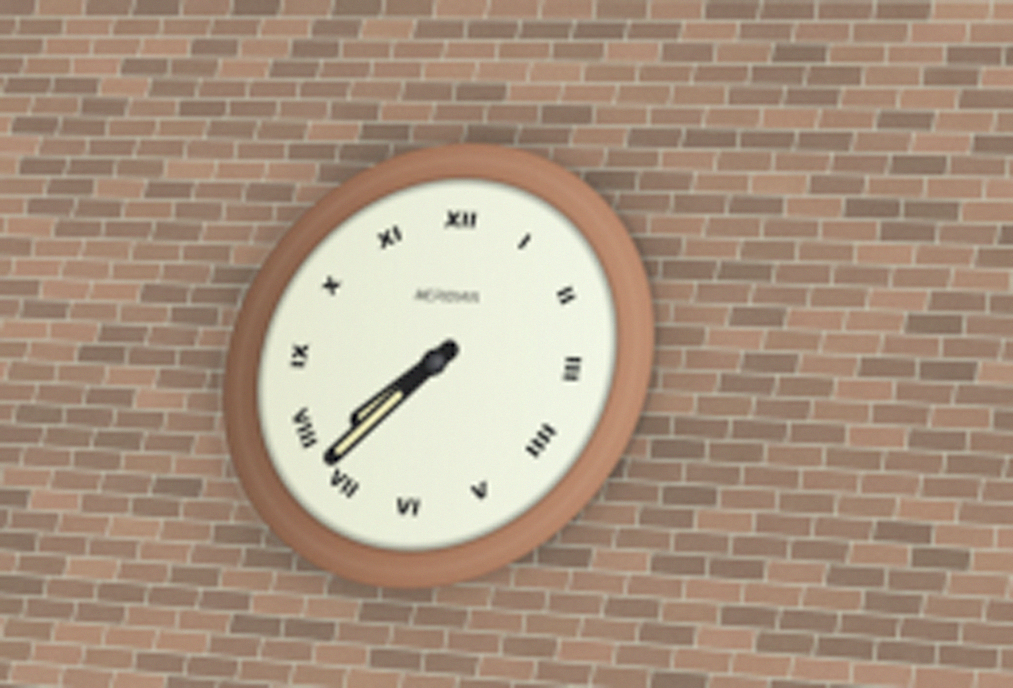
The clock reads **7:37**
